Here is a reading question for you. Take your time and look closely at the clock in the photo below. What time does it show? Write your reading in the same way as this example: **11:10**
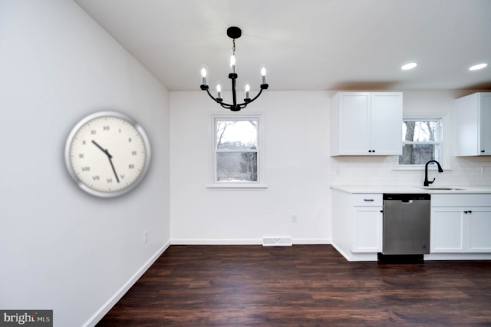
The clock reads **10:27**
